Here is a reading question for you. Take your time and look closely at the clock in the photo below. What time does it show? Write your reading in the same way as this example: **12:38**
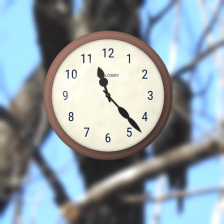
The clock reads **11:23**
